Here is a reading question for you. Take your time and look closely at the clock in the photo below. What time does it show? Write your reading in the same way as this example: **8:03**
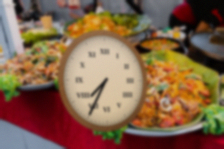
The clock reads **7:35**
